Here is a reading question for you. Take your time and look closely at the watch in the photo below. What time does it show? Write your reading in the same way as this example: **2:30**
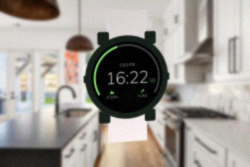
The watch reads **16:22**
